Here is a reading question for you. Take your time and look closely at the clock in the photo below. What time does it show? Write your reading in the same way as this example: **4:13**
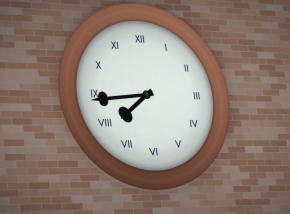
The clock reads **7:44**
